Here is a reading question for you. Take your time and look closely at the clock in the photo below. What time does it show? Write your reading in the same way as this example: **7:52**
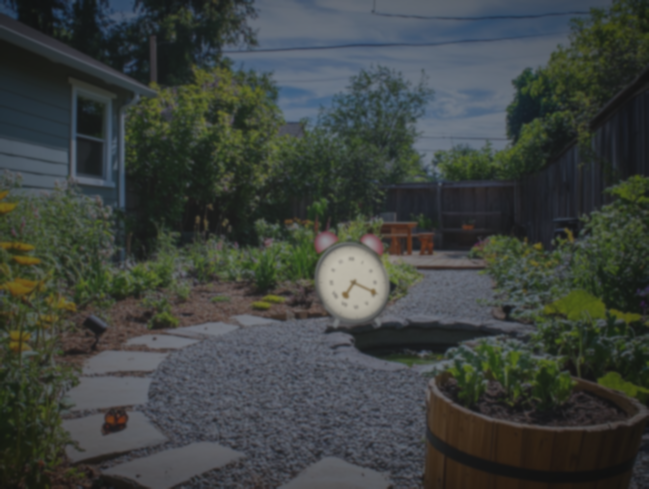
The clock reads **7:19**
